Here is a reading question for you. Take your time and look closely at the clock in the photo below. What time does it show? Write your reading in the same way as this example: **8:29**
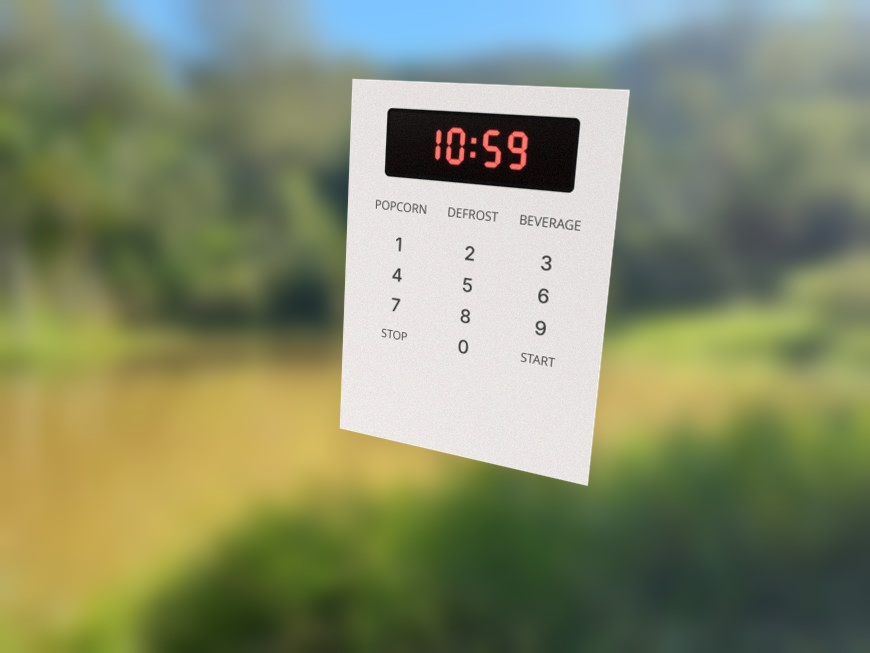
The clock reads **10:59**
